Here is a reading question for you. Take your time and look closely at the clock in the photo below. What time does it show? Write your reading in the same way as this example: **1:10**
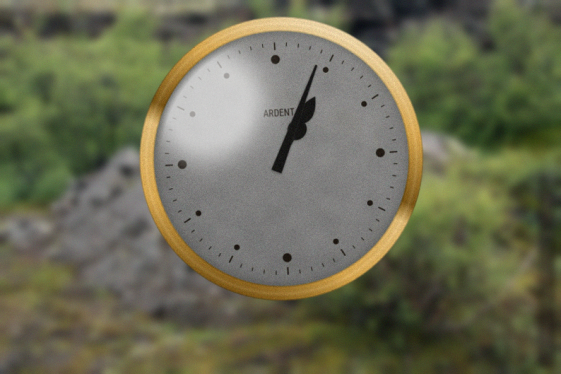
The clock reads **1:04**
